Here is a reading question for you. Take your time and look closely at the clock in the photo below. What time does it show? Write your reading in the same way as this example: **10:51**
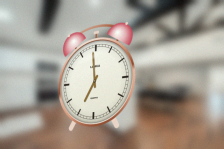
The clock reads **6:59**
